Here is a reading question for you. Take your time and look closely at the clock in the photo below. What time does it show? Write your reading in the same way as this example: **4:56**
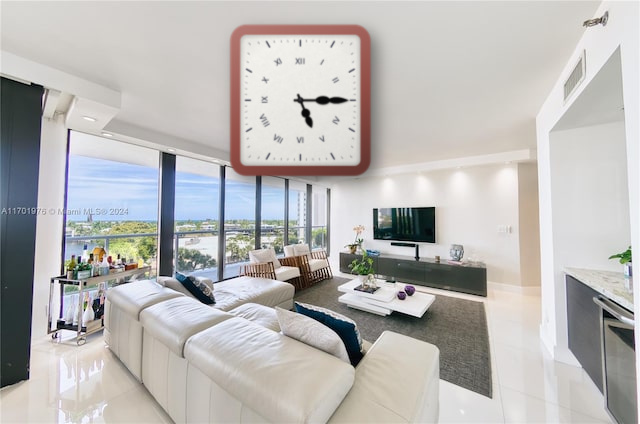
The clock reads **5:15**
